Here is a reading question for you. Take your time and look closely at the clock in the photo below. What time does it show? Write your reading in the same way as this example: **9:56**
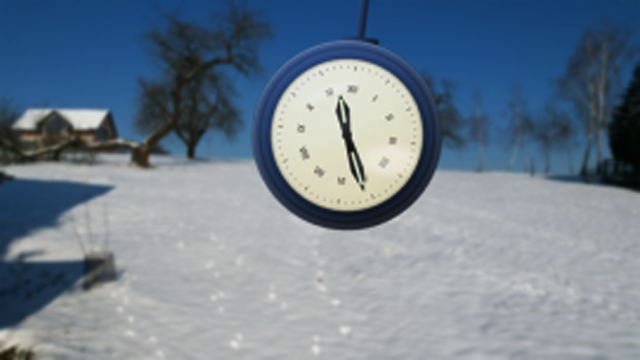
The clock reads **11:26**
